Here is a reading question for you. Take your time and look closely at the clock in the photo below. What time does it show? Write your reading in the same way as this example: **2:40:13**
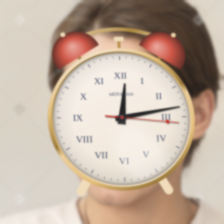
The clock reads **12:13:16**
